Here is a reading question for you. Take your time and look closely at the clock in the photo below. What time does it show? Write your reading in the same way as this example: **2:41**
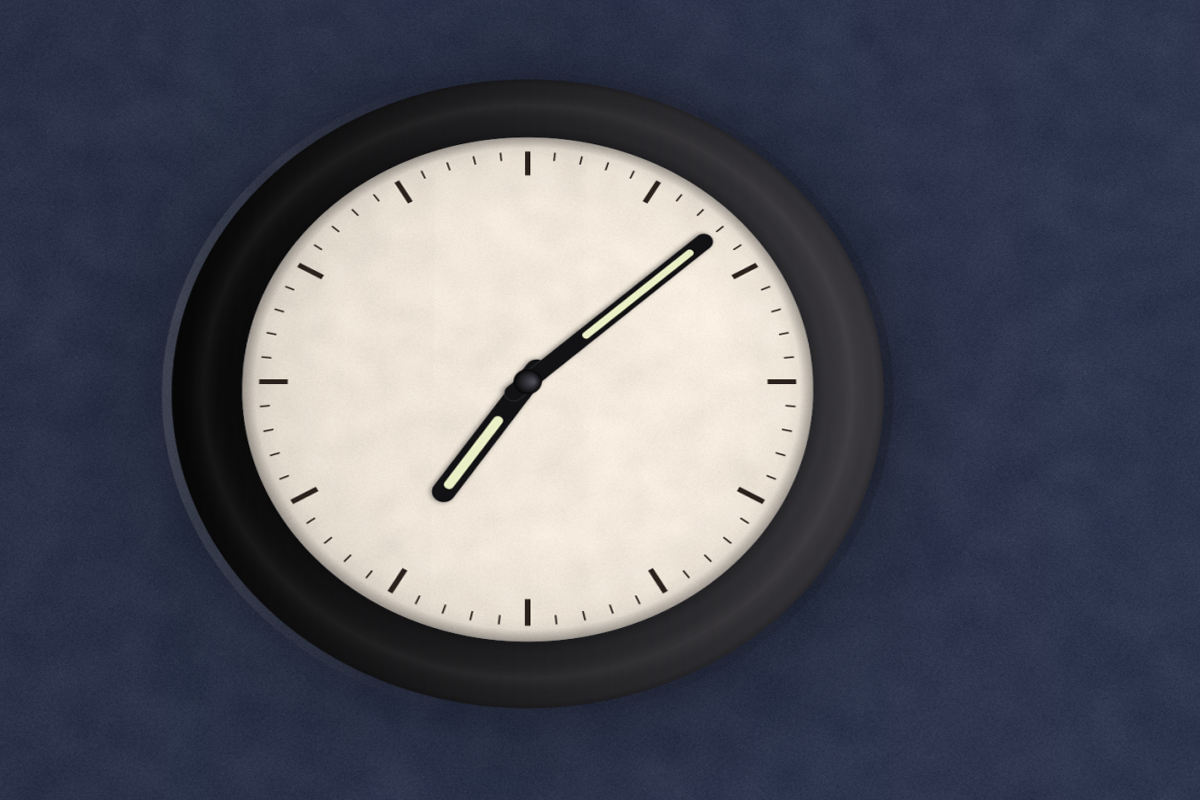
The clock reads **7:08**
